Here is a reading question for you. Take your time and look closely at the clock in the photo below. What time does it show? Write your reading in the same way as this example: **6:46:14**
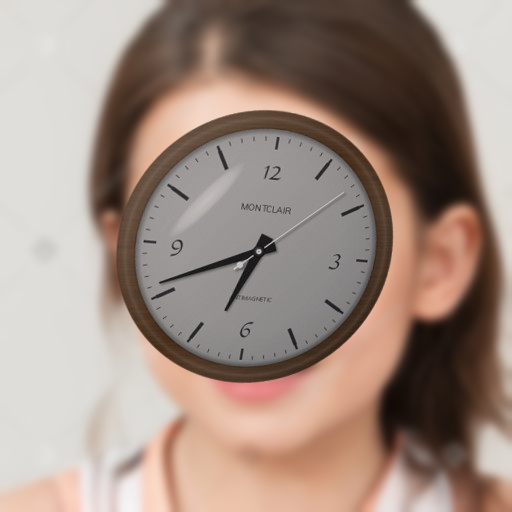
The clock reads **6:41:08**
